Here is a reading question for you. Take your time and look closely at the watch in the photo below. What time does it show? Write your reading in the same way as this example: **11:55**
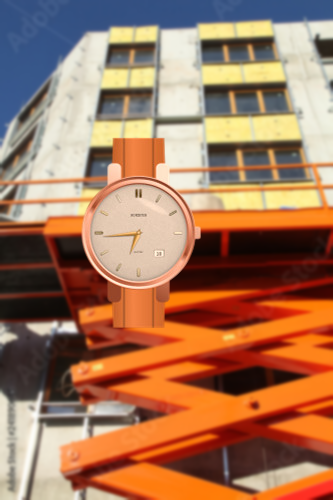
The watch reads **6:44**
